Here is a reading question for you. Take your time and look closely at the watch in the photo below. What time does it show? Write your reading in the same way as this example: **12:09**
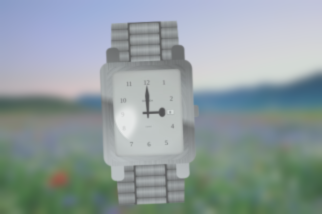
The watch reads **3:00**
